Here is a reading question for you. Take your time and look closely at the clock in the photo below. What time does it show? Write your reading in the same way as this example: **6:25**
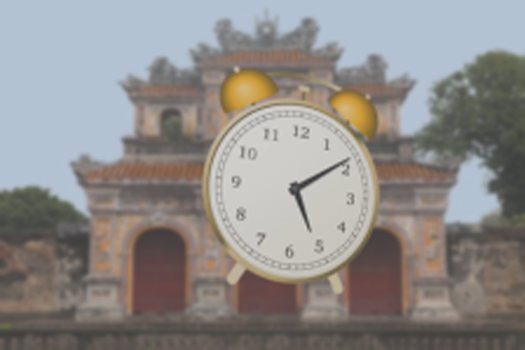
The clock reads **5:09**
